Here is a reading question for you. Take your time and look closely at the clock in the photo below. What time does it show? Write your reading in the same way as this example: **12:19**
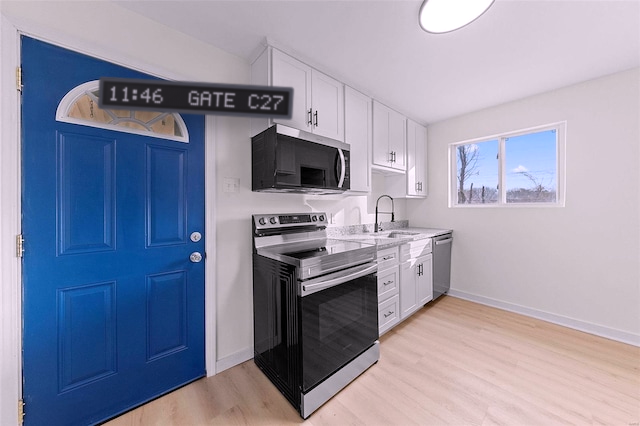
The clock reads **11:46**
